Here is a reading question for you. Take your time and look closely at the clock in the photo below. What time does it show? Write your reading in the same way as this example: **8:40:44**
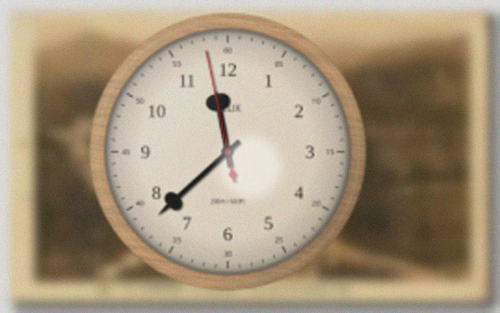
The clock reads **11:37:58**
